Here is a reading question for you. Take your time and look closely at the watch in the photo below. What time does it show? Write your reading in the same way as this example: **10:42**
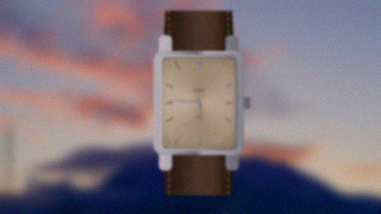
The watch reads **5:46**
